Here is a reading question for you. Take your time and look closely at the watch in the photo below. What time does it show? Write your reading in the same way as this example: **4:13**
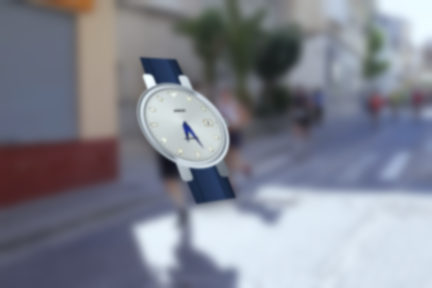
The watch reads **6:27**
